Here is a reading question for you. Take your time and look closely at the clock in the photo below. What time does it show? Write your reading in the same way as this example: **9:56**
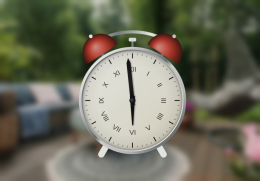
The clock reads **5:59**
